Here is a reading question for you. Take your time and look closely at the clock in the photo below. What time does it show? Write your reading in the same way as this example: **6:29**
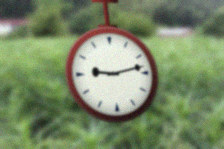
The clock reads **9:13**
